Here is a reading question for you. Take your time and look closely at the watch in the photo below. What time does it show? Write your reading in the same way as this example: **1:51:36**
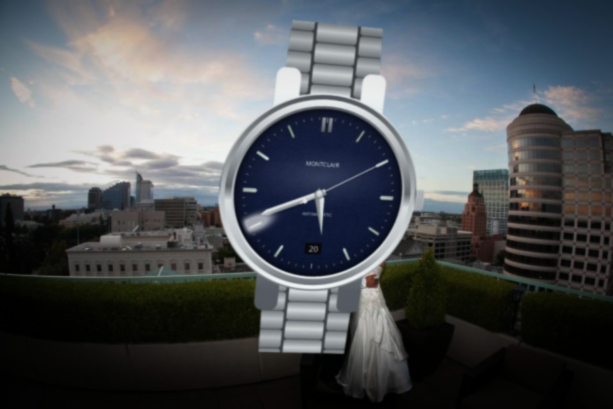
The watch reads **5:41:10**
